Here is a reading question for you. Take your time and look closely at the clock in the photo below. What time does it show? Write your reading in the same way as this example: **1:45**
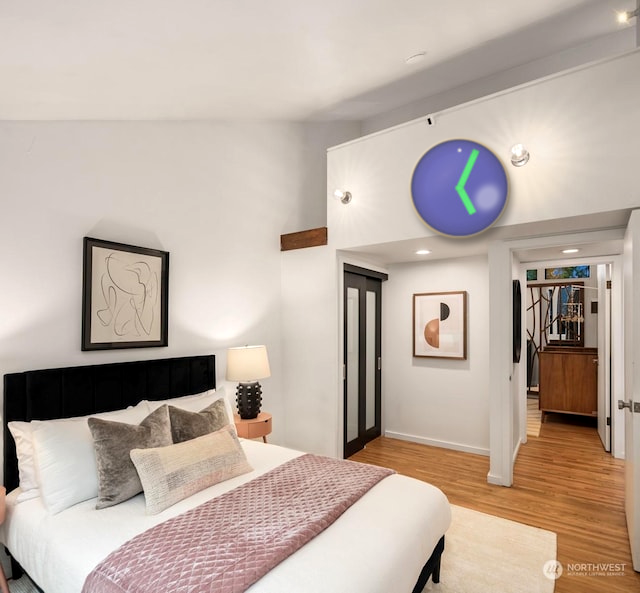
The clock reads **5:04**
